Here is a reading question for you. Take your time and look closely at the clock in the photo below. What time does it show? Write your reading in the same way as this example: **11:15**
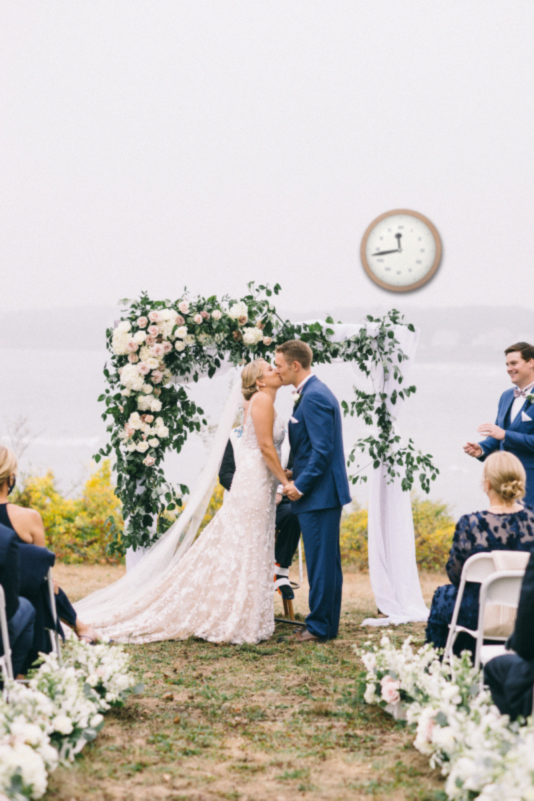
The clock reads **11:43**
